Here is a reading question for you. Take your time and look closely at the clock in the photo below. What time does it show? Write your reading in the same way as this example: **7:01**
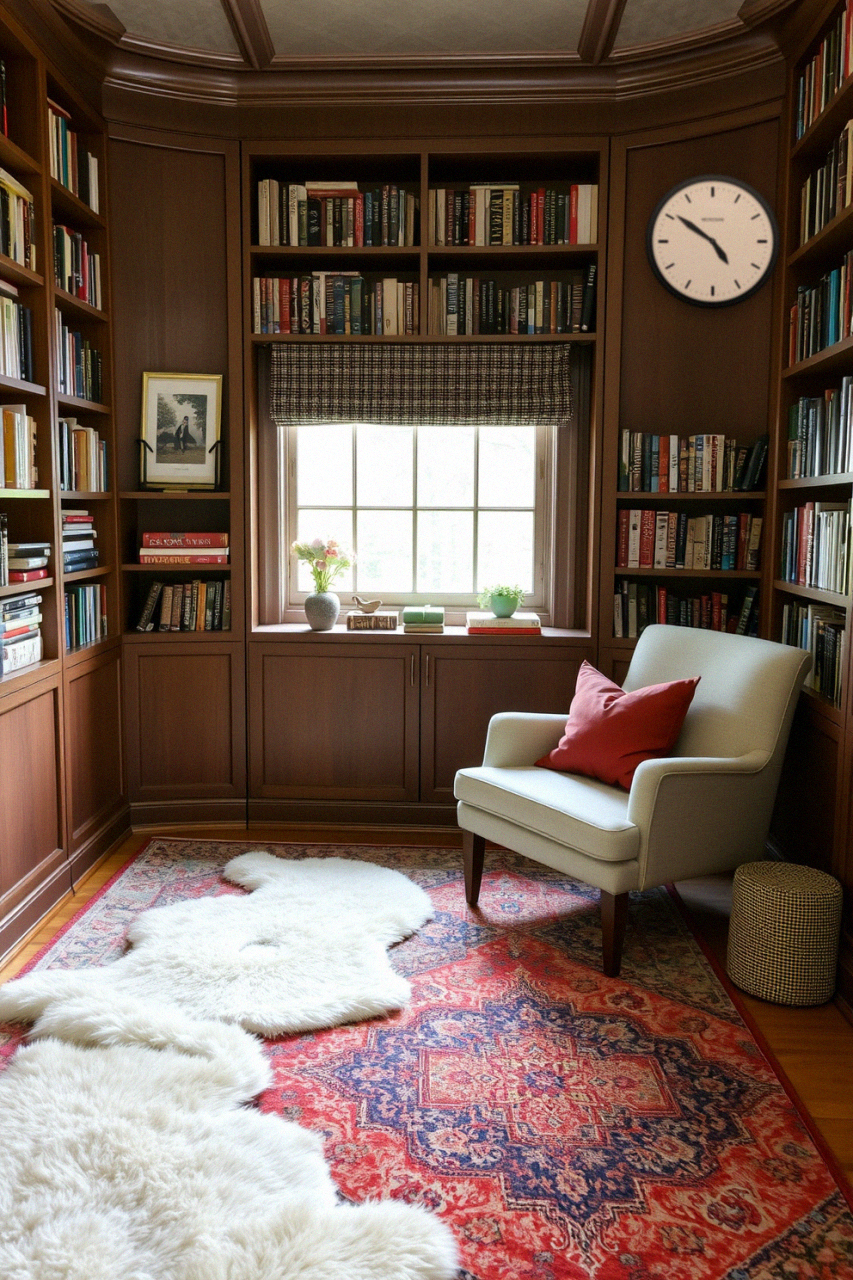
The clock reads **4:51**
